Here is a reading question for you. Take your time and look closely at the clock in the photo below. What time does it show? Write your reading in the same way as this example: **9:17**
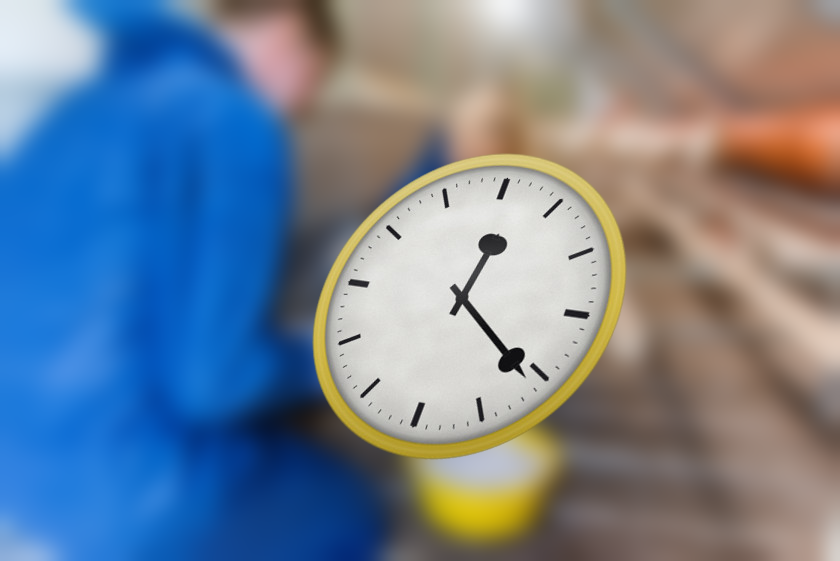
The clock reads **12:21**
